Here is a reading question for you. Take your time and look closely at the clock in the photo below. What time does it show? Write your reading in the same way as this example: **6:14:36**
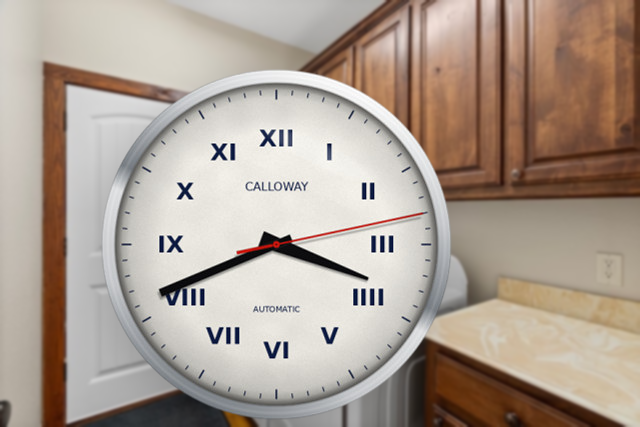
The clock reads **3:41:13**
